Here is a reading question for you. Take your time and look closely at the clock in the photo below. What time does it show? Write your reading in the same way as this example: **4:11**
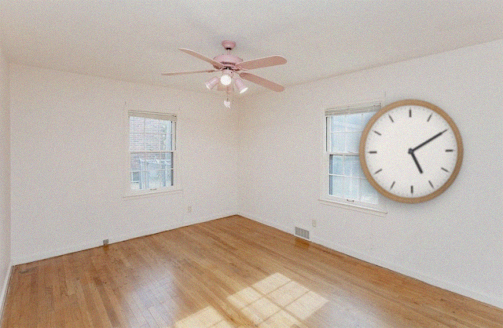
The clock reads **5:10**
